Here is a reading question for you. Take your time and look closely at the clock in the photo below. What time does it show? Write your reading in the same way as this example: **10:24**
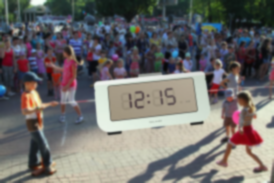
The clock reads **12:15**
